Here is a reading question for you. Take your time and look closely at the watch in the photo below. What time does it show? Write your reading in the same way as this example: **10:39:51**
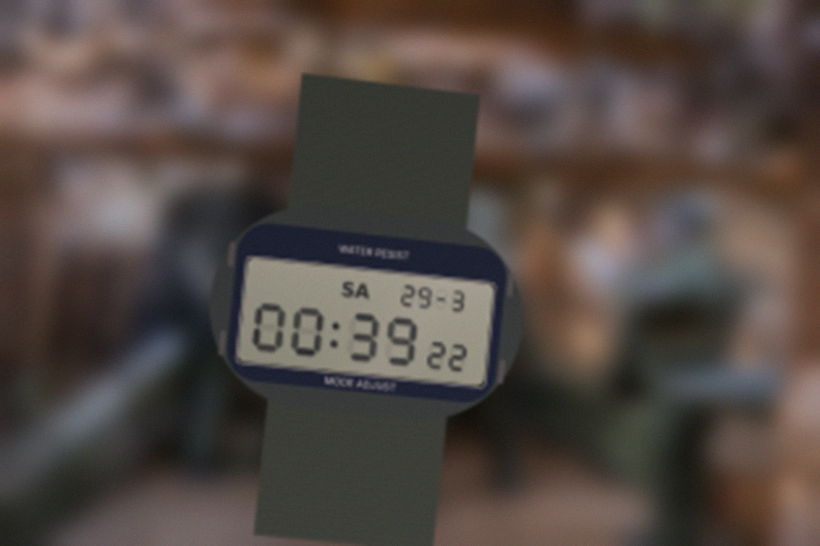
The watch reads **0:39:22**
